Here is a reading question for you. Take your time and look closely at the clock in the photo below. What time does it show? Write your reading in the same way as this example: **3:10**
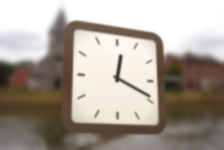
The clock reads **12:19**
